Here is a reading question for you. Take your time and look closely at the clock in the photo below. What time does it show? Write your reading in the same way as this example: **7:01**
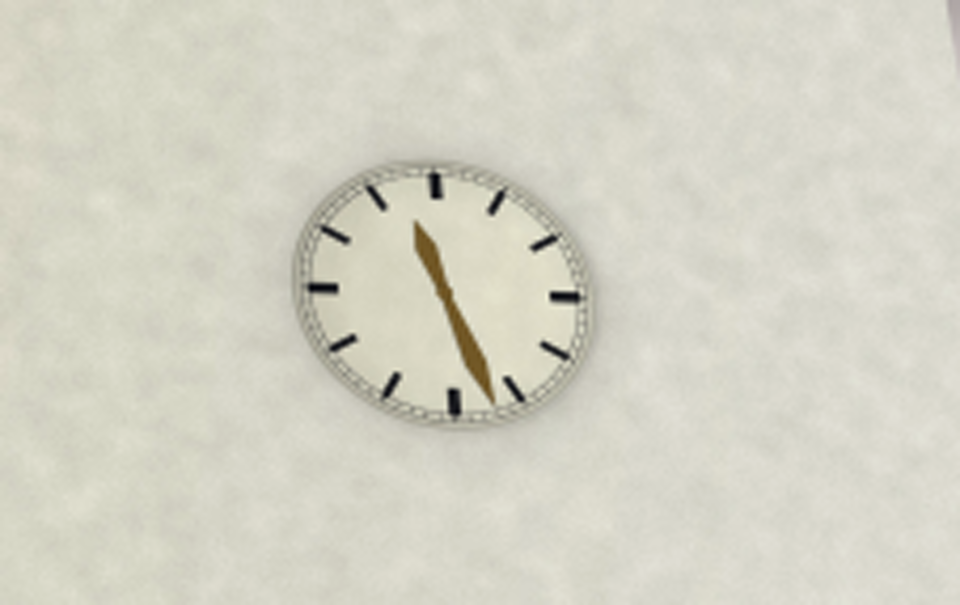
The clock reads **11:27**
